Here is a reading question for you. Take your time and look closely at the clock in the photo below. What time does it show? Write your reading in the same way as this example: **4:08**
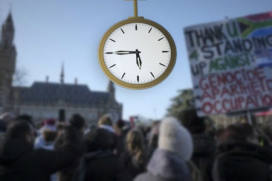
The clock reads **5:45**
